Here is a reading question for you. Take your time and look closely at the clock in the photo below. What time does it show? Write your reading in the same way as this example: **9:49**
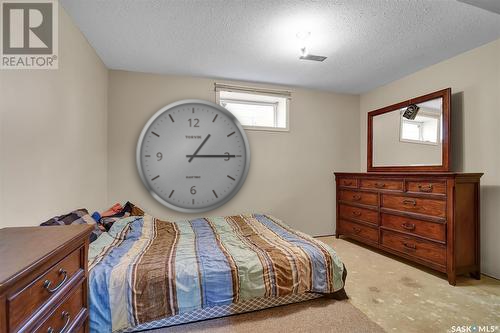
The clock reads **1:15**
